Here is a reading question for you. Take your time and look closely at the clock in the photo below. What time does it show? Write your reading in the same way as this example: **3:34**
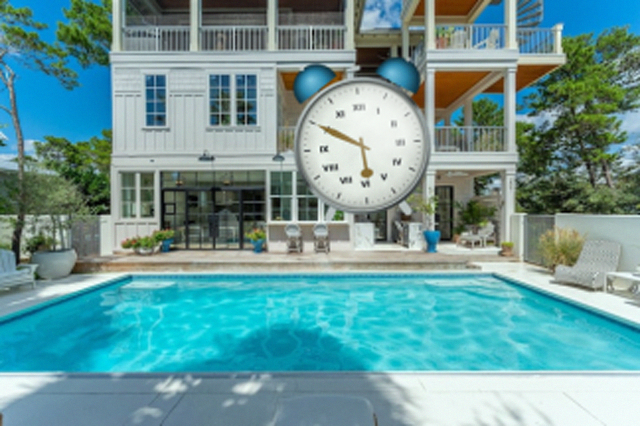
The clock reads **5:50**
